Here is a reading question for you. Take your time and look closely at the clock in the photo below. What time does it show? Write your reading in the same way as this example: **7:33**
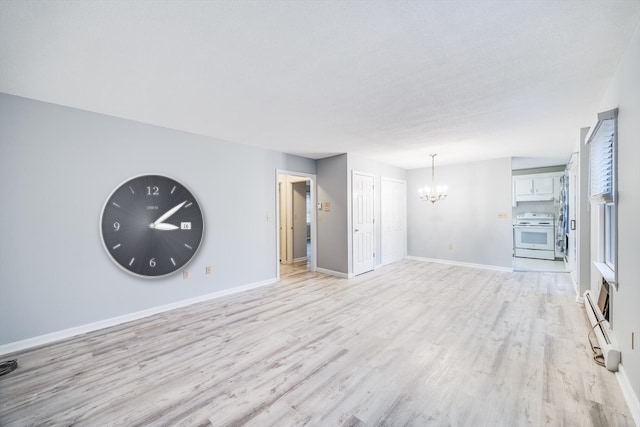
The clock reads **3:09**
